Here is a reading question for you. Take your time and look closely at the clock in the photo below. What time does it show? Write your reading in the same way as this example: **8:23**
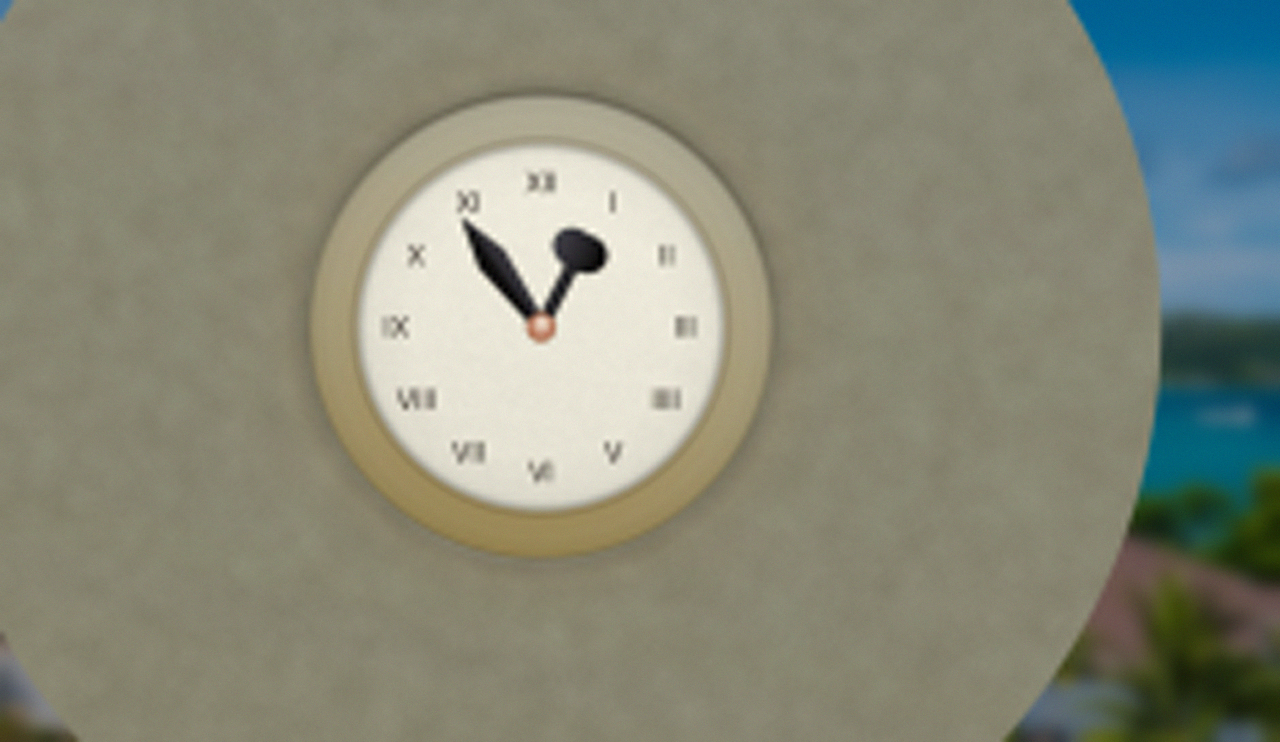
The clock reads **12:54**
